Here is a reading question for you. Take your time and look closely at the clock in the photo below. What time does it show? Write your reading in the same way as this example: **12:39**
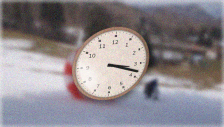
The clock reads **3:18**
